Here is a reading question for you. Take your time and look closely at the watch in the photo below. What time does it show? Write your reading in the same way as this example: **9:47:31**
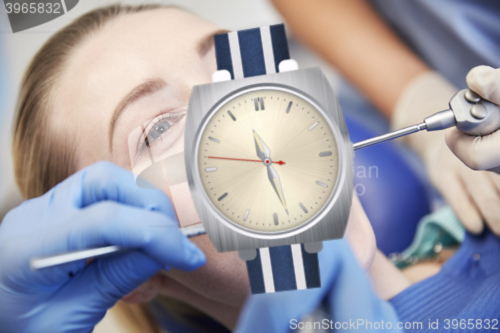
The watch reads **11:27:47**
